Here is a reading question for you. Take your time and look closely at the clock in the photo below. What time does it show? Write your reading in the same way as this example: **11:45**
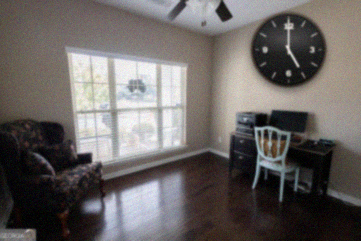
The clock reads **5:00**
